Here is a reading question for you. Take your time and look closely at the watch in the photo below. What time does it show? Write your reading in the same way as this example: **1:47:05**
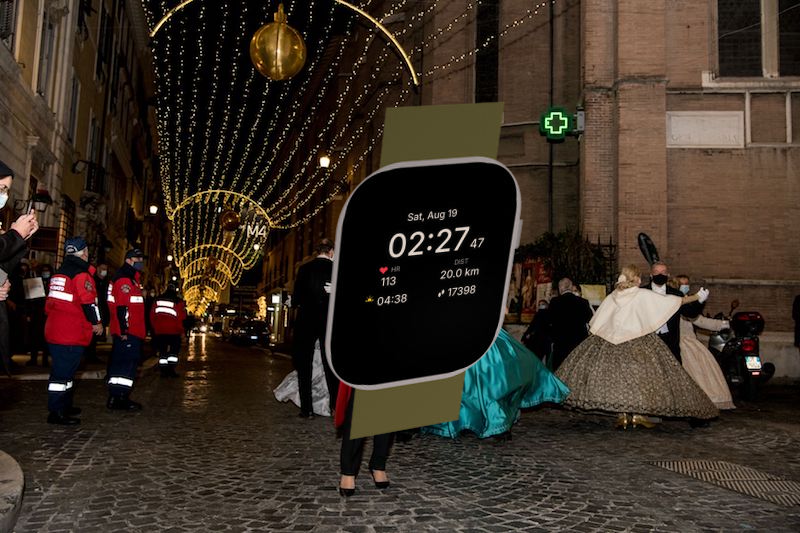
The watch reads **2:27:47**
